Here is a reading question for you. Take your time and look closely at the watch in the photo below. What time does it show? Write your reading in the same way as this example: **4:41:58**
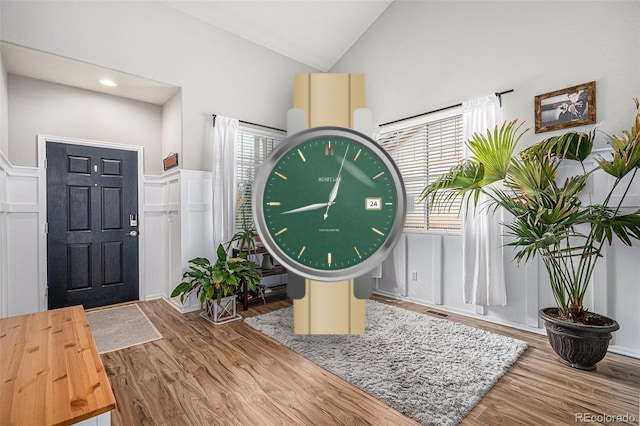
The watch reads **12:43:03**
